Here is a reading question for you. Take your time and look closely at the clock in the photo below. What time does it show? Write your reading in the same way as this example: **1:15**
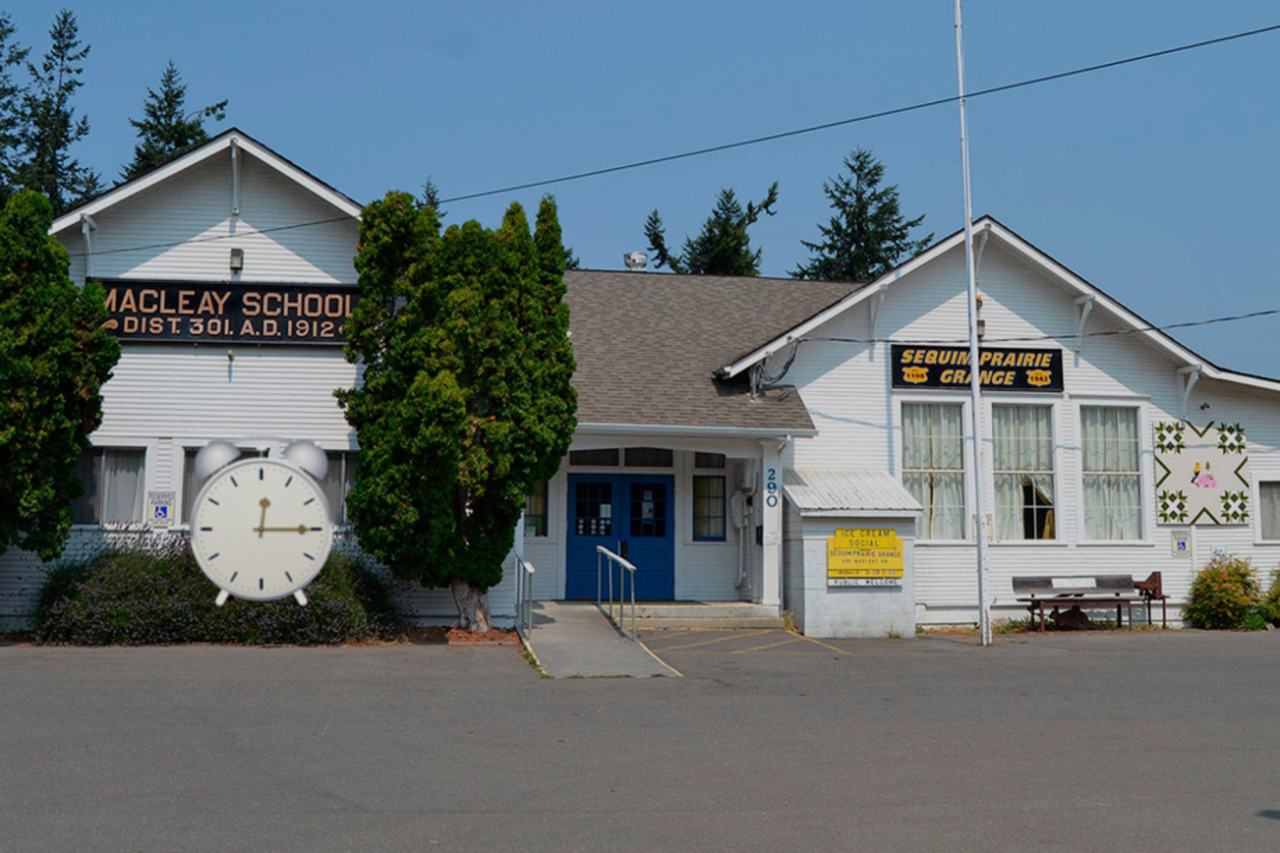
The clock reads **12:15**
